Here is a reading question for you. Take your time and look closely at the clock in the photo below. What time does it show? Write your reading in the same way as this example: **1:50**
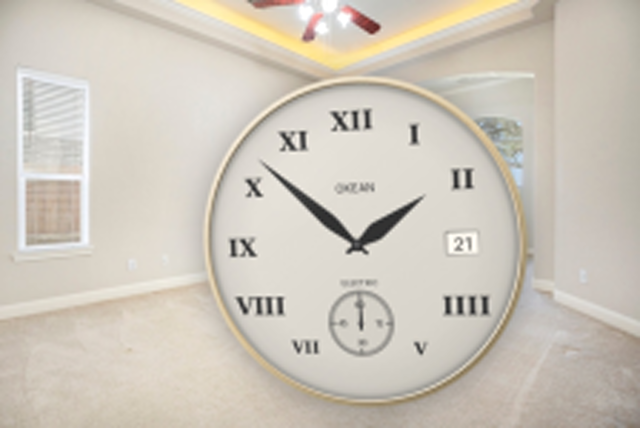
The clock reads **1:52**
